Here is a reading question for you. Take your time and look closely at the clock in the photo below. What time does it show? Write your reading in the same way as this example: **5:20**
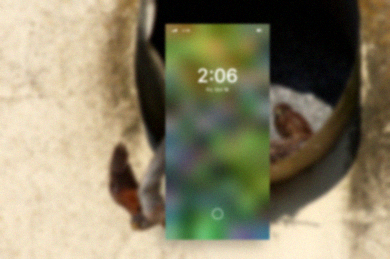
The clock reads **2:06**
